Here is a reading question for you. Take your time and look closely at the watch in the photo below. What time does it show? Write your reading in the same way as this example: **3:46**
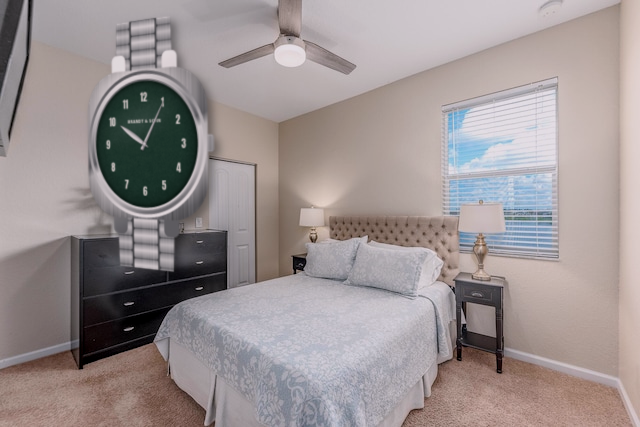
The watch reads **10:05**
